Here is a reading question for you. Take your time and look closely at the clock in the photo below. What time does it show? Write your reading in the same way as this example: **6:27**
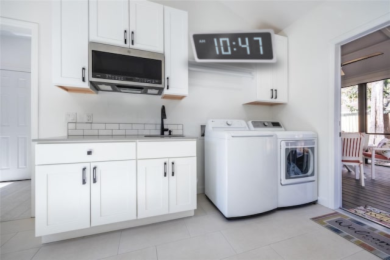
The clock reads **10:47**
